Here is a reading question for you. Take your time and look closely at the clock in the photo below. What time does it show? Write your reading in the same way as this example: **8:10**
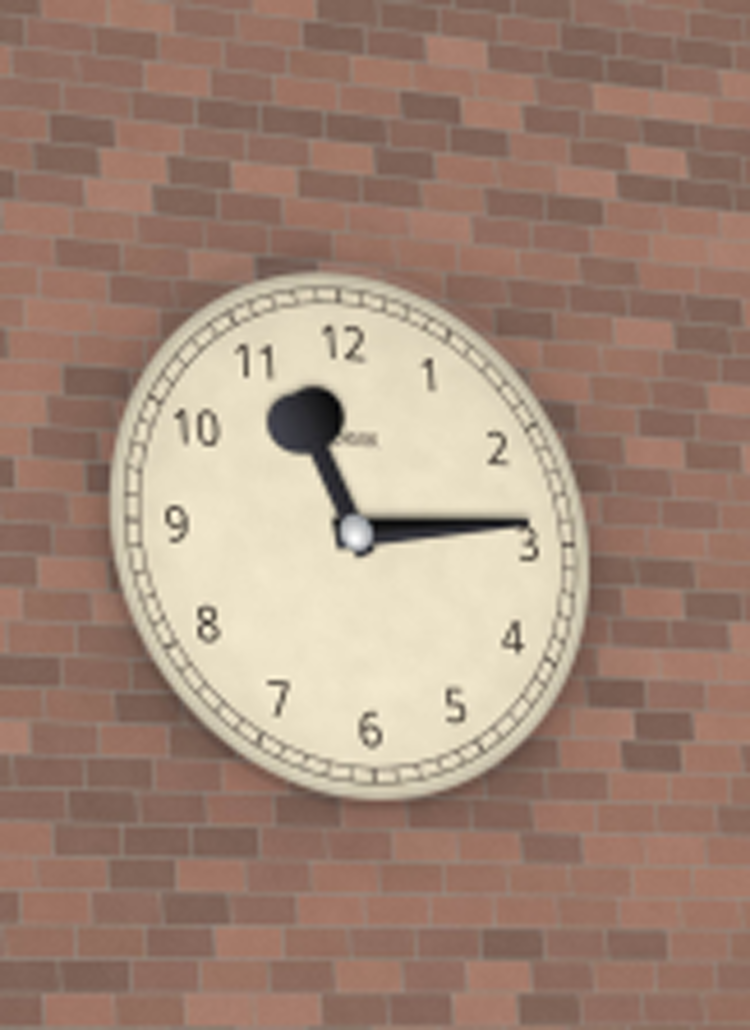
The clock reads **11:14**
